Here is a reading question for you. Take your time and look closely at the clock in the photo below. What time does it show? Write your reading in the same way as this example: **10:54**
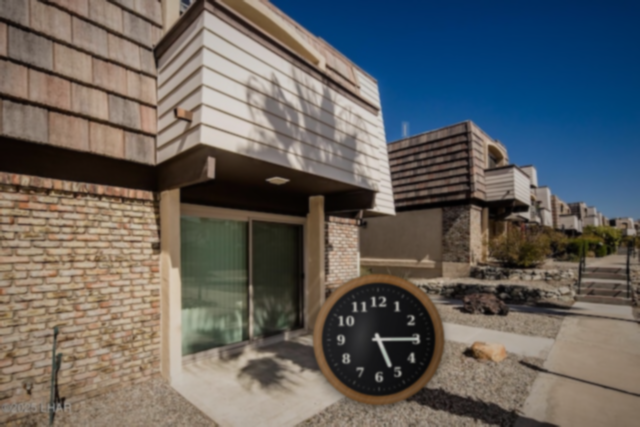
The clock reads **5:15**
